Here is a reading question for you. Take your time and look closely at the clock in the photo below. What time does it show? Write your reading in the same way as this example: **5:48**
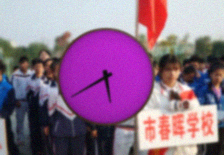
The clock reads **5:40**
